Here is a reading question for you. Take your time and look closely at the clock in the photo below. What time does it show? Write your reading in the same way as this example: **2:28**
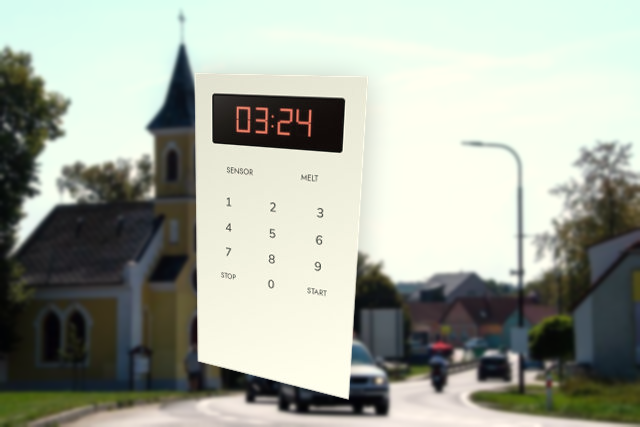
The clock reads **3:24**
